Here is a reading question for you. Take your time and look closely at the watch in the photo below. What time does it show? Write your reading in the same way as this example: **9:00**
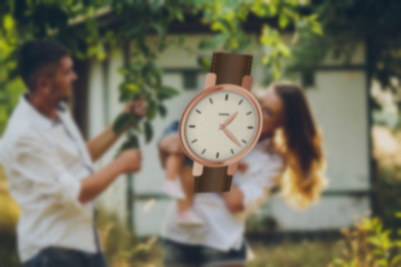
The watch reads **1:22**
